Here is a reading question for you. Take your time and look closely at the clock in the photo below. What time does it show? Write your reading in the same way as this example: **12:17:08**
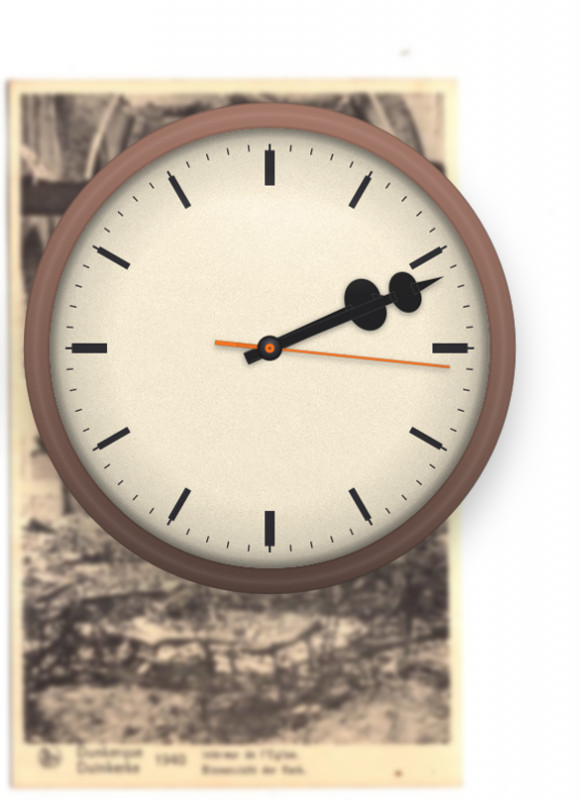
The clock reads **2:11:16**
